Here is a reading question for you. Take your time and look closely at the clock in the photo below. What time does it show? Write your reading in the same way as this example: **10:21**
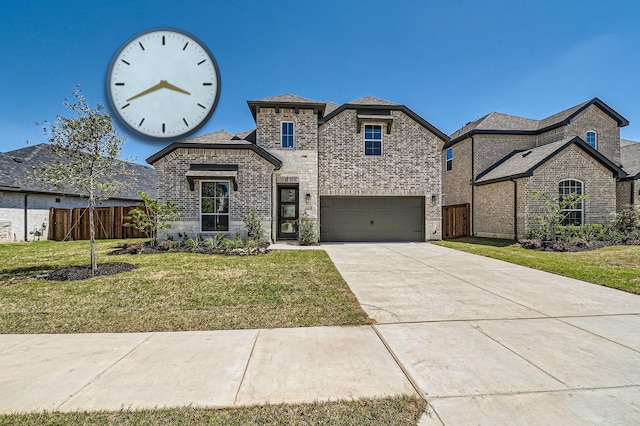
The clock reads **3:41**
